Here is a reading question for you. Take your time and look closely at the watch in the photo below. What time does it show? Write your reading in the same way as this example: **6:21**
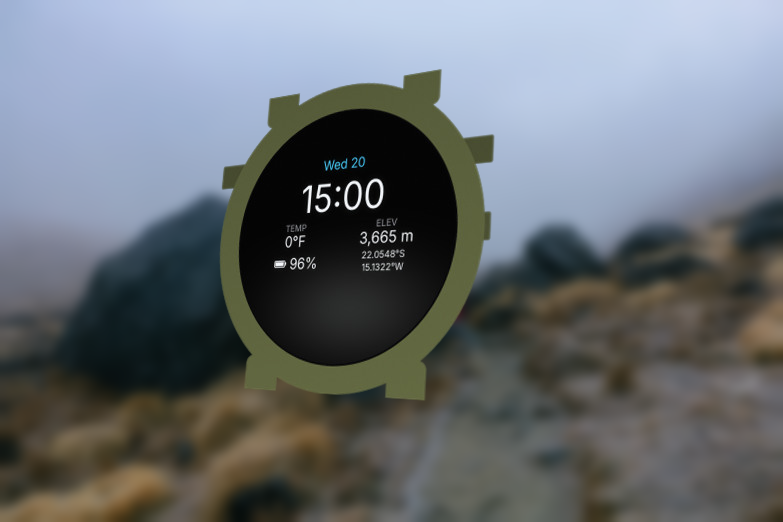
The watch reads **15:00**
